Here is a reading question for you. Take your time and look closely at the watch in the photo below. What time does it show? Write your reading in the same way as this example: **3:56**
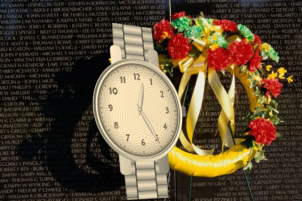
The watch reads **12:25**
